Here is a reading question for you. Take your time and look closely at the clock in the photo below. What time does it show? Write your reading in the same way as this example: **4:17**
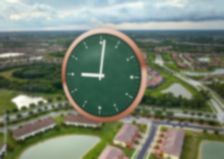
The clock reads **9:01**
